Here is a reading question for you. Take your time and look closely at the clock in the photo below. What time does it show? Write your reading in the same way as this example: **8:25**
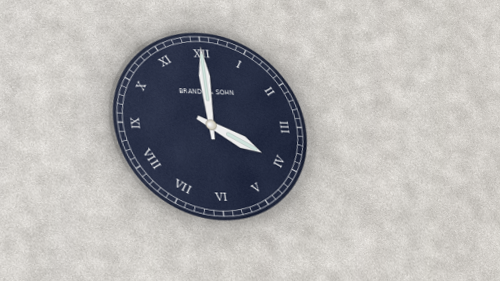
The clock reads **4:00**
